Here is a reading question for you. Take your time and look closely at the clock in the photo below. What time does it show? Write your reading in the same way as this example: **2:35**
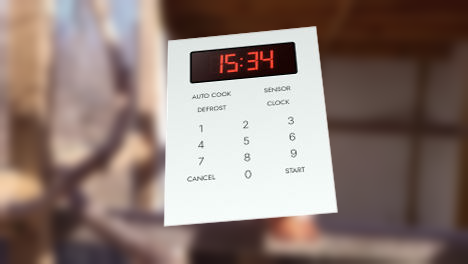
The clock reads **15:34**
